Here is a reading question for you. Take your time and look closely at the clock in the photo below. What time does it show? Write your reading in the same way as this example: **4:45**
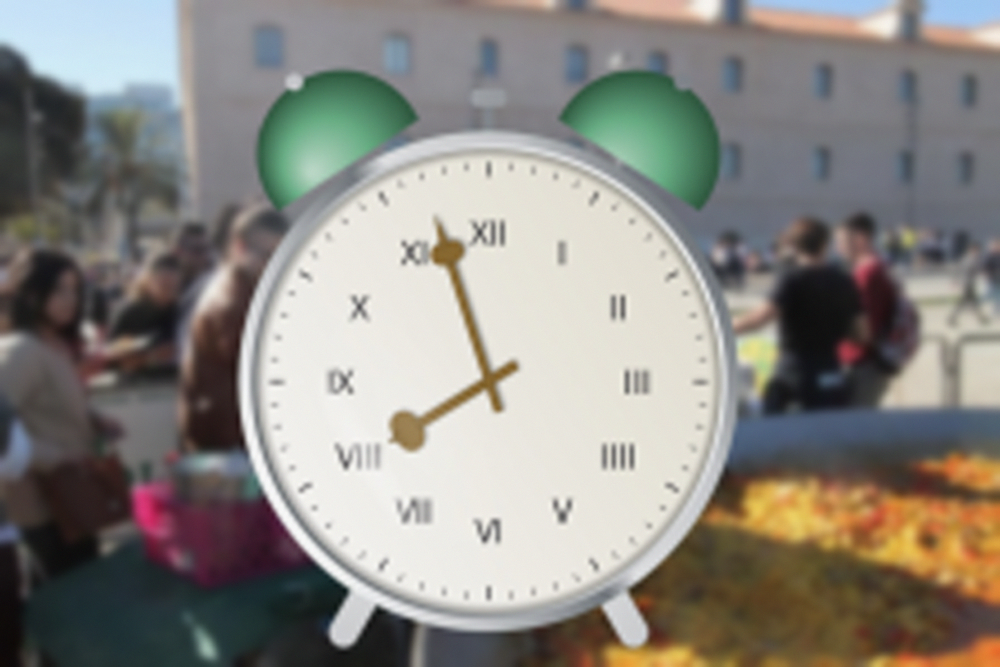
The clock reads **7:57**
